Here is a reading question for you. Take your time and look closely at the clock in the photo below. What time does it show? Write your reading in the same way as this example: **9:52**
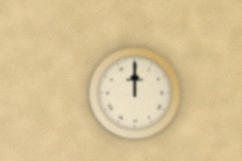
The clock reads **12:00**
